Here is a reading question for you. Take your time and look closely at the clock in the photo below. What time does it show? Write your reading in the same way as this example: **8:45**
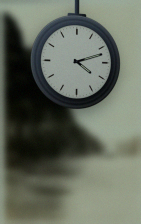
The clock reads **4:12**
